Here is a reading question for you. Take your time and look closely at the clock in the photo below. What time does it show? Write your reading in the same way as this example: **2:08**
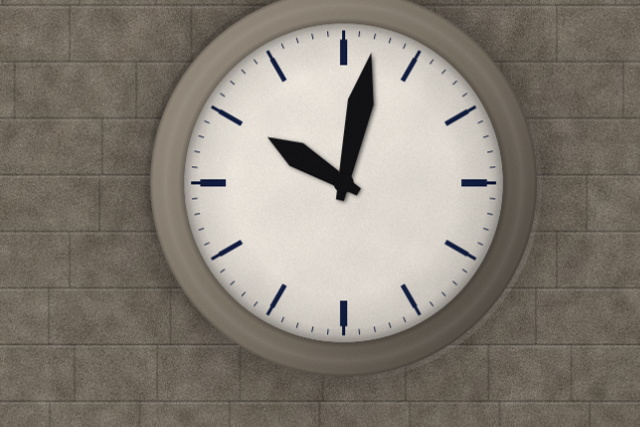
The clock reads **10:02**
